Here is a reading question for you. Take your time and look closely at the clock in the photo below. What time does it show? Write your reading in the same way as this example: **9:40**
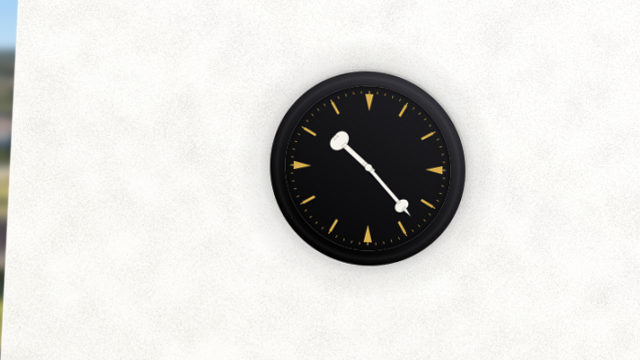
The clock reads **10:23**
